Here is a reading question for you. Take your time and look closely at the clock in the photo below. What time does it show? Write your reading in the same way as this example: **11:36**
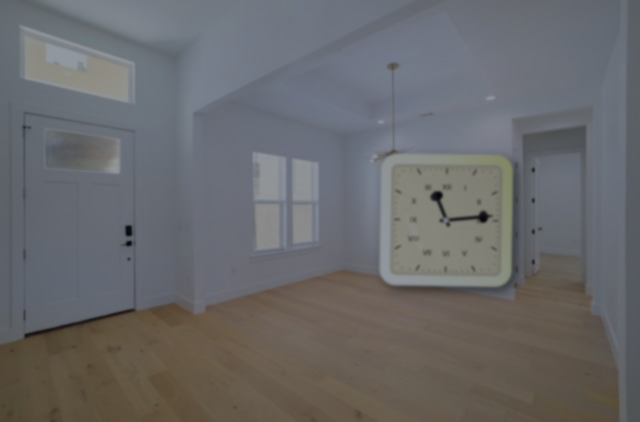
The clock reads **11:14**
